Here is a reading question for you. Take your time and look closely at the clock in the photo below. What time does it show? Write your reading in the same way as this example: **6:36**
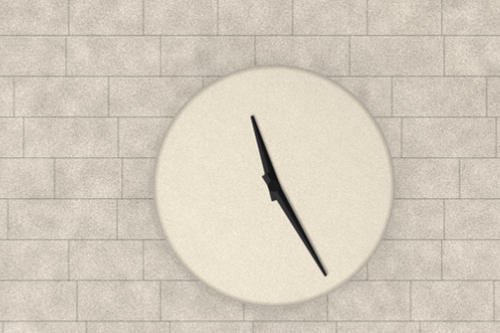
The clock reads **11:25**
